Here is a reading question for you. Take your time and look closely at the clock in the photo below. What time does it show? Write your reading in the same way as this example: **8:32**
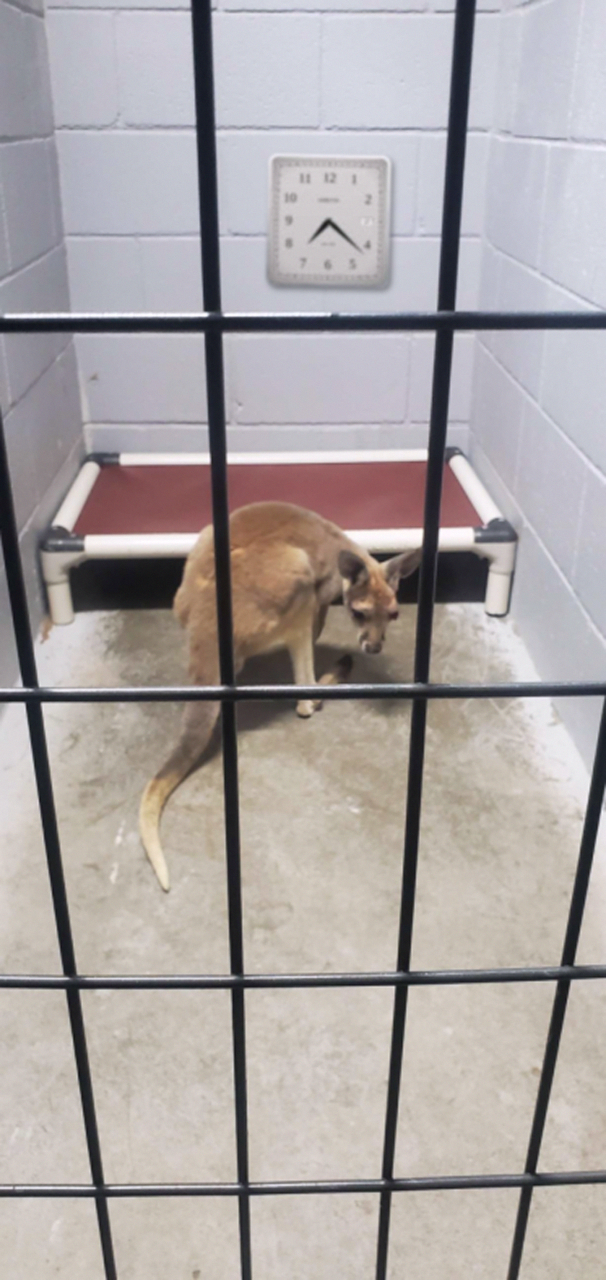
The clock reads **7:22**
